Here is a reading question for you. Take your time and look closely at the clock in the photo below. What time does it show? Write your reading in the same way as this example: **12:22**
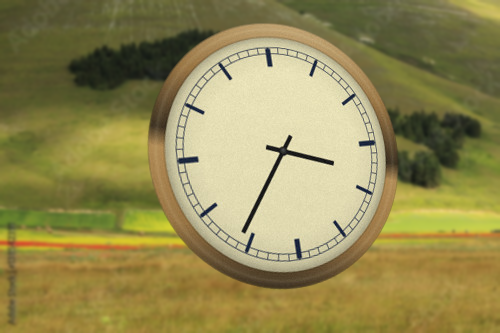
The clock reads **3:36**
